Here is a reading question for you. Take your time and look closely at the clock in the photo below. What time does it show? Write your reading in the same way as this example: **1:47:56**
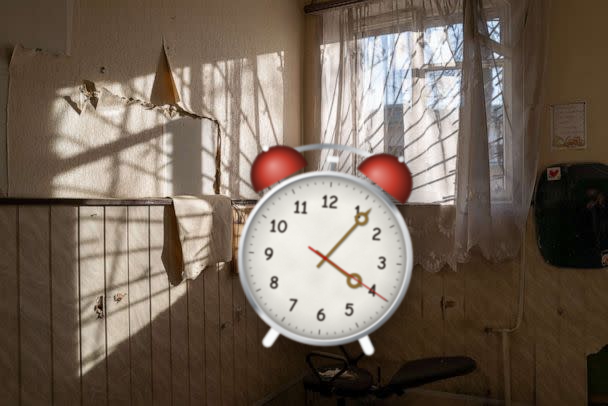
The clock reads **4:06:20**
